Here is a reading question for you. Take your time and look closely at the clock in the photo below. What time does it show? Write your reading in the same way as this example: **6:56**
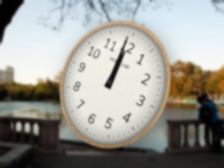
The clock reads **11:59**
